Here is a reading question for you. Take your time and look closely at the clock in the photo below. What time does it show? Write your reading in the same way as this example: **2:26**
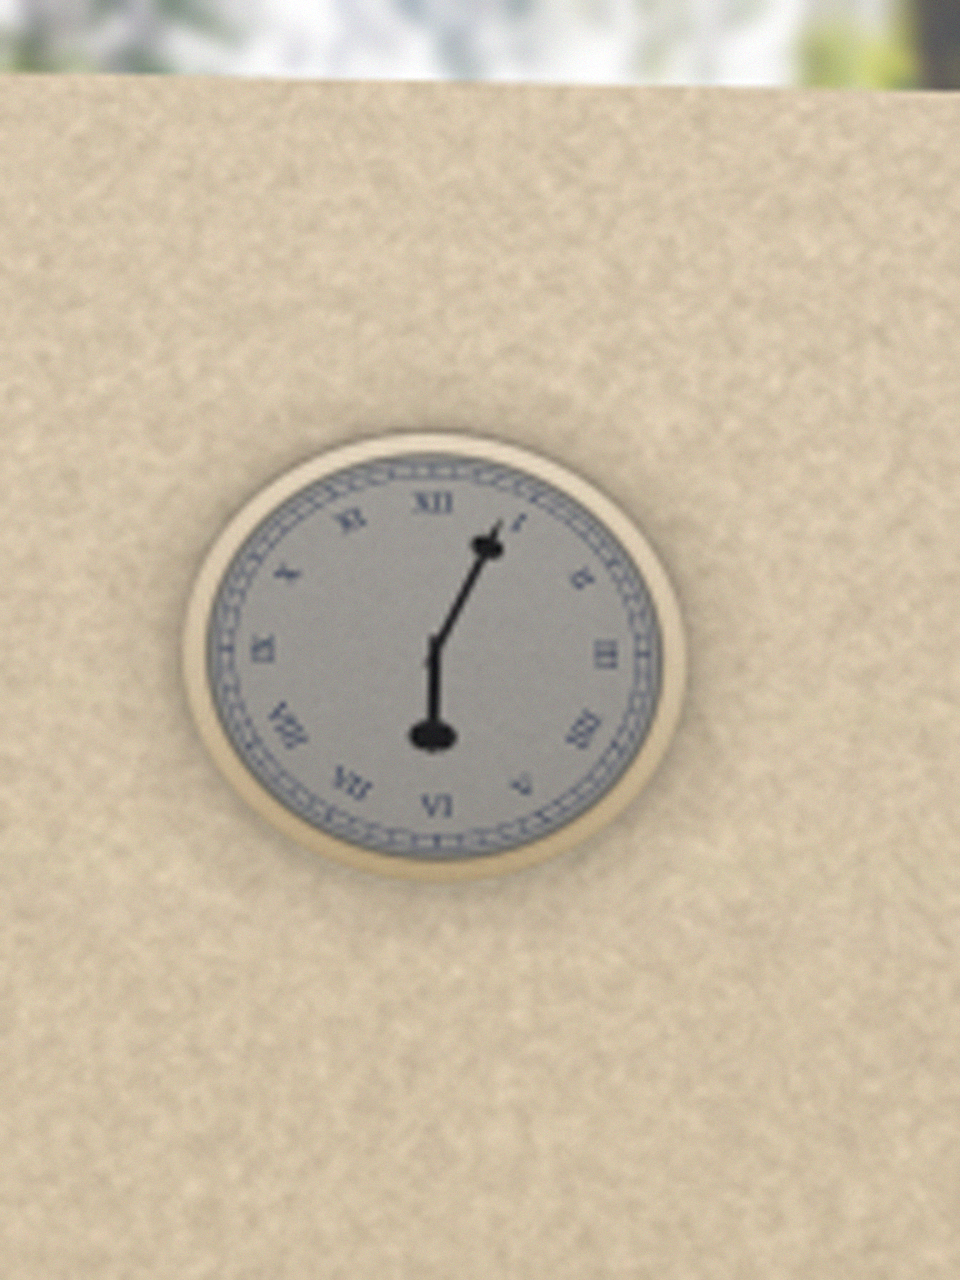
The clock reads **6:04**
